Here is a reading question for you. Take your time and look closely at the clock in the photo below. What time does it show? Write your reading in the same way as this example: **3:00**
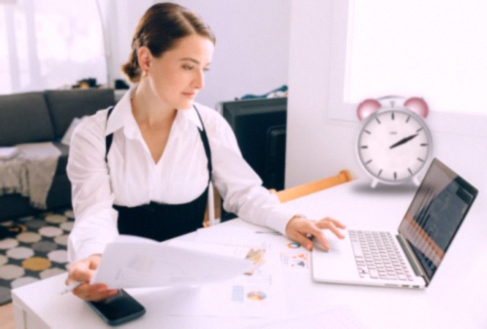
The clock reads **2:11**
